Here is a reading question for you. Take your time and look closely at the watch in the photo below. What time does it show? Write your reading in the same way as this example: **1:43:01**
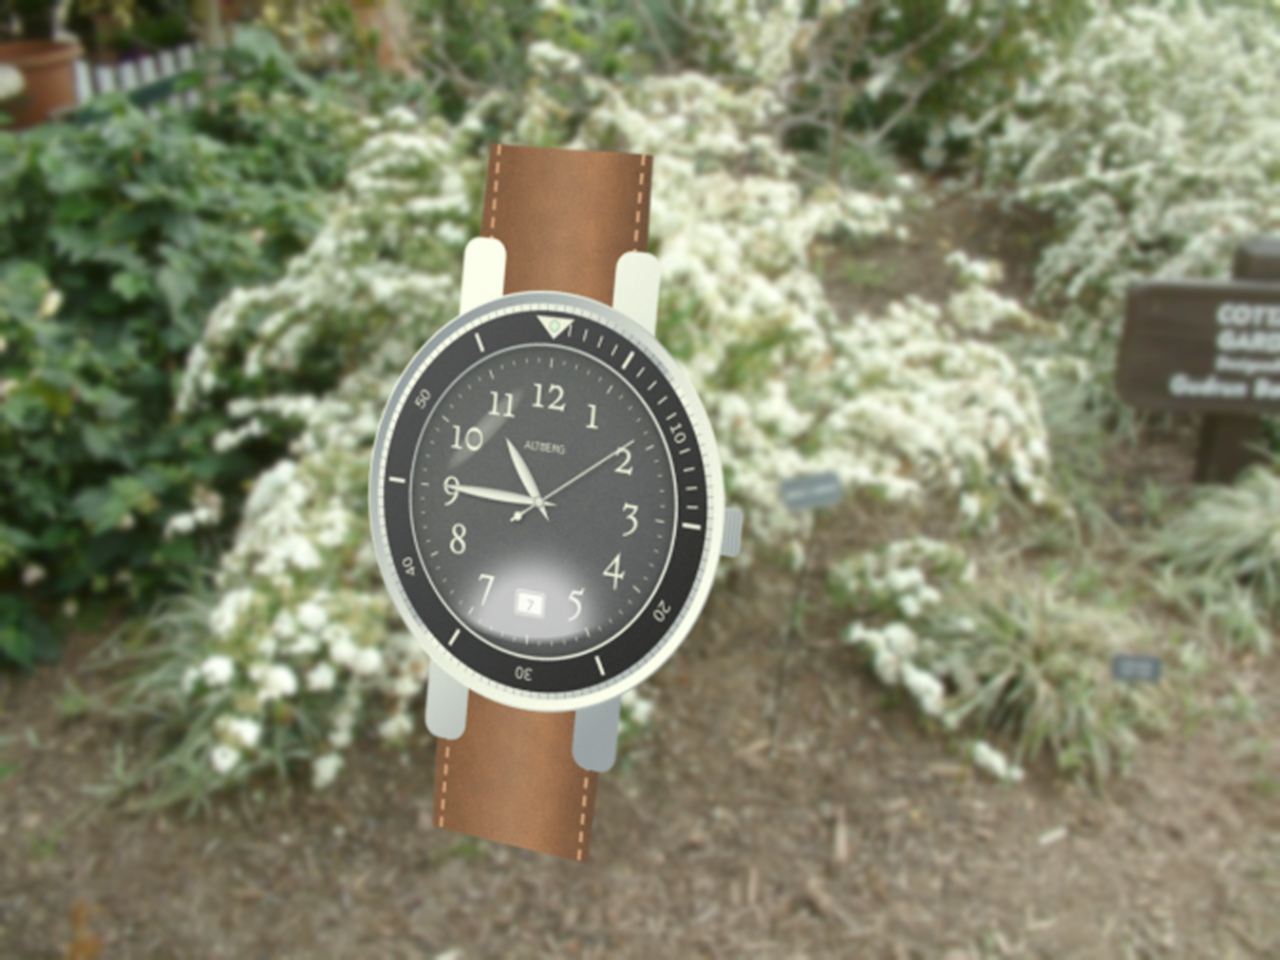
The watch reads **10:45:09**
